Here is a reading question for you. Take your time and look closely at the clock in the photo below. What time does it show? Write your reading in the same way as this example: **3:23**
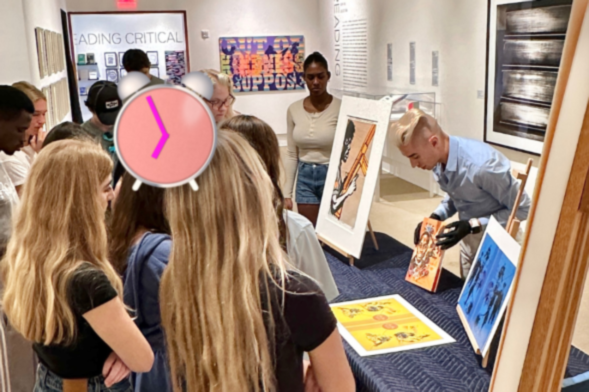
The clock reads **6:56**
